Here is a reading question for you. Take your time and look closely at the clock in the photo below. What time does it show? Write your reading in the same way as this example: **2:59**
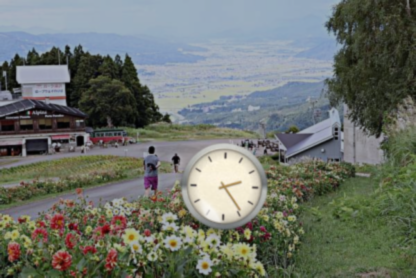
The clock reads **2:24**
